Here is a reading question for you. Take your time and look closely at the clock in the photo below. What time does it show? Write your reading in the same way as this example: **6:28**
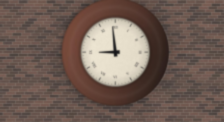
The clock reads **8:59**
